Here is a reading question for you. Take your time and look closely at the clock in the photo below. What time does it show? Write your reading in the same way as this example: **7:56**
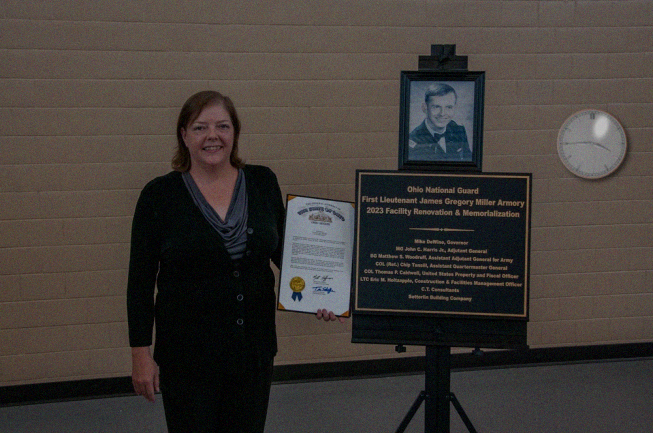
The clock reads **3:45**
